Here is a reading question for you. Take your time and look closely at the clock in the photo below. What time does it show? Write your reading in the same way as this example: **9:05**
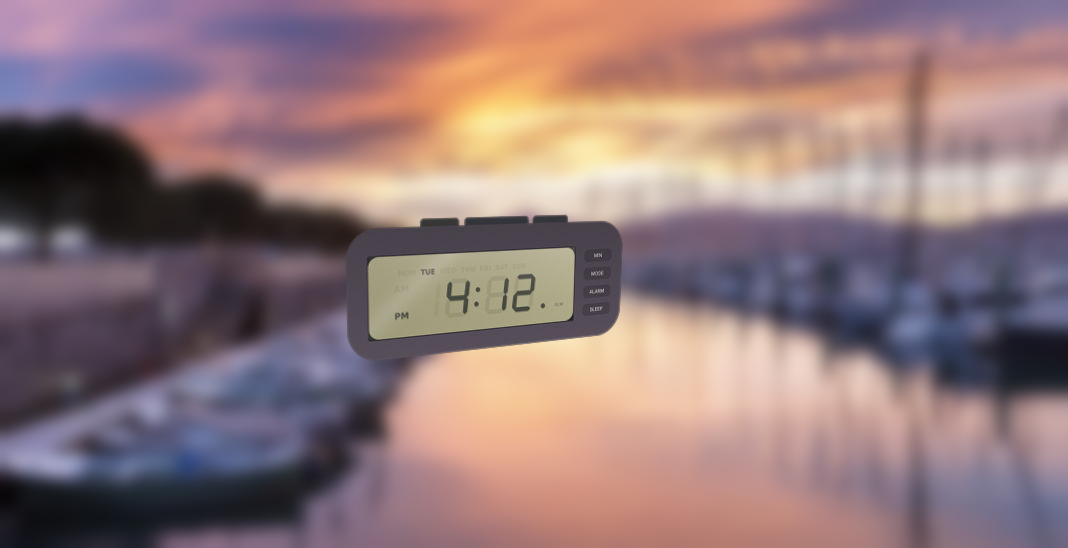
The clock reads **4:12**
